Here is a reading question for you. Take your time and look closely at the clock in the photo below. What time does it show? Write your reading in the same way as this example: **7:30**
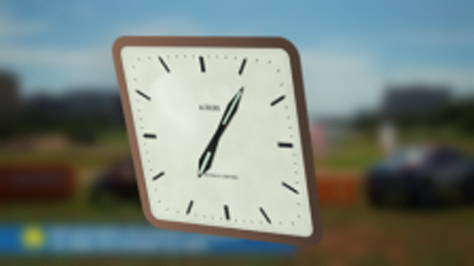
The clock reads **7:06**
